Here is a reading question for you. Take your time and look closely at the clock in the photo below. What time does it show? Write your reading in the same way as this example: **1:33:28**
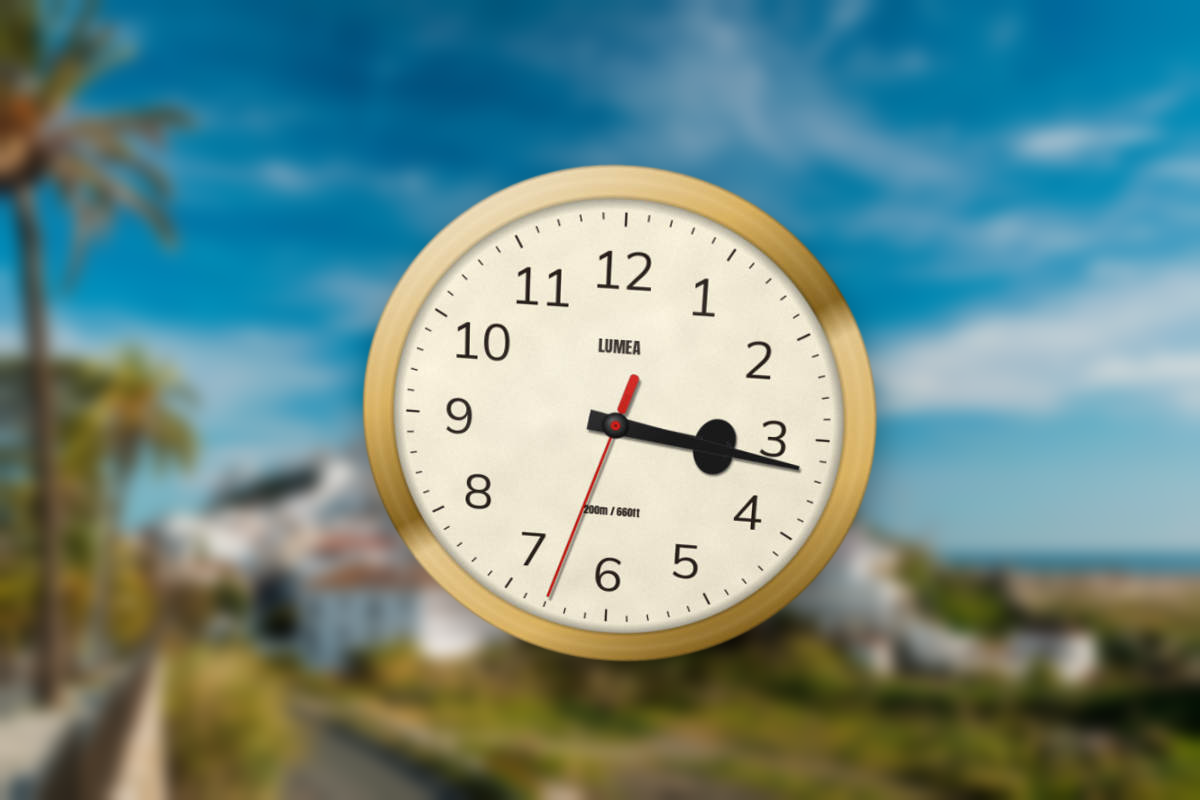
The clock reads **3:16:33**
